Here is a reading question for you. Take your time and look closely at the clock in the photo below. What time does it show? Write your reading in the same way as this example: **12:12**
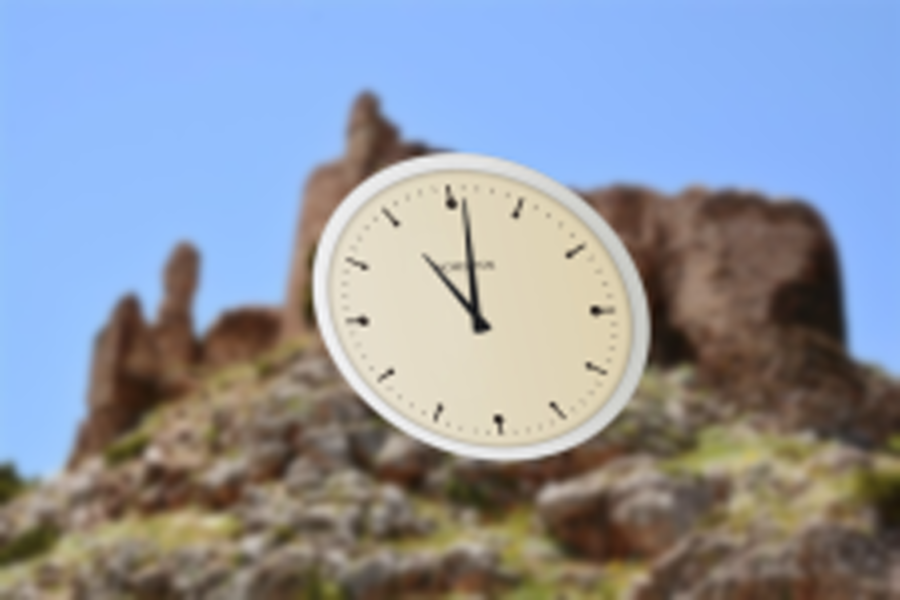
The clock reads **11:01**
